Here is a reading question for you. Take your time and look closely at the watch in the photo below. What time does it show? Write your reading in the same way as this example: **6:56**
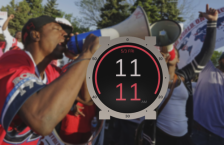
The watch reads **11:11**
